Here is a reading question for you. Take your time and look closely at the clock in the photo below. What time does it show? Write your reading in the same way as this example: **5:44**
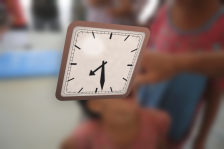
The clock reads **7:28**
